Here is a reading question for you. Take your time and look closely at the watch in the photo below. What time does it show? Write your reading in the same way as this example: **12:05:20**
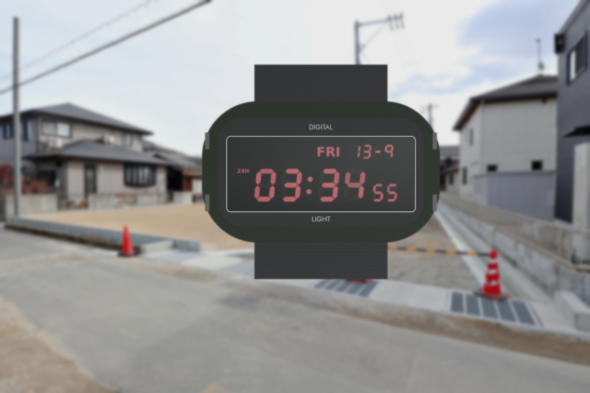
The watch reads **3:34:55**
